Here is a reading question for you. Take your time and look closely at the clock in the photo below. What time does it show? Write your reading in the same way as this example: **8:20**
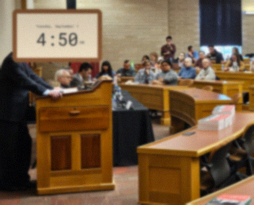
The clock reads **4:50**
